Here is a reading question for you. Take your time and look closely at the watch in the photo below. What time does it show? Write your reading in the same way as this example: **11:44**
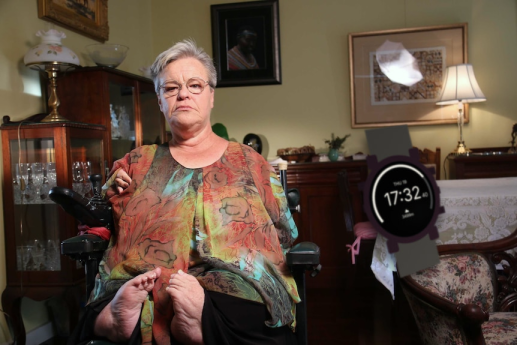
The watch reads **17:32**
